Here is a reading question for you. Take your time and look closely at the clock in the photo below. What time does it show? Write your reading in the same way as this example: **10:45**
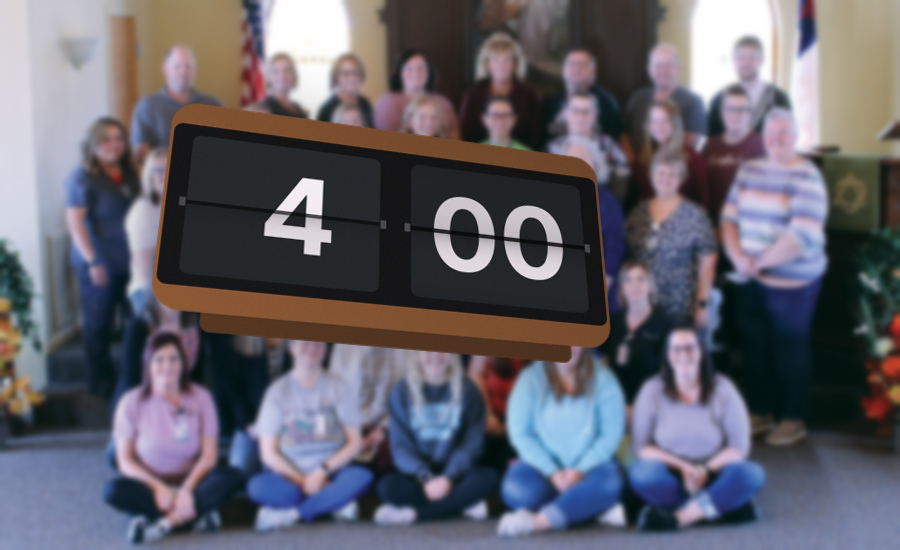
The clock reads **4:00**
